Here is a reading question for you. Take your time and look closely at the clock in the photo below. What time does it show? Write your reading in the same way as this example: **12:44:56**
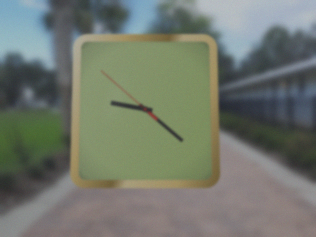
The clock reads **9:21:52**
